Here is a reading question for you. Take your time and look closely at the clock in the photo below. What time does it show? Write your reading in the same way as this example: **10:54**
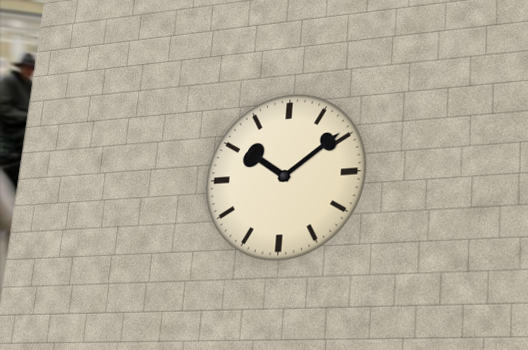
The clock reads **10:09**
